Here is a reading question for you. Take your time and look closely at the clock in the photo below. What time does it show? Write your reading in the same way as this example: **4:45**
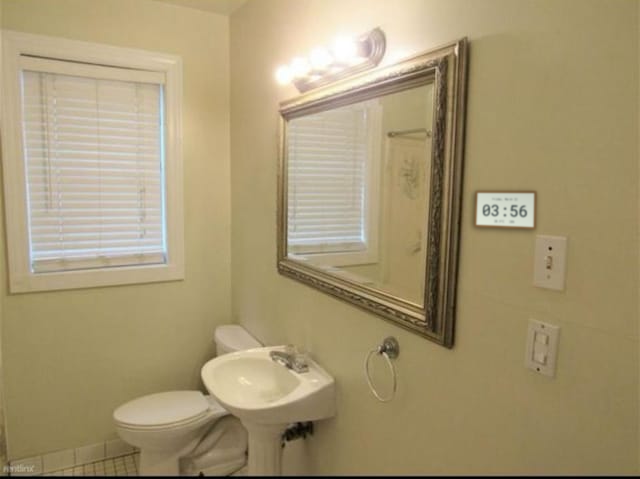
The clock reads **3:56**
